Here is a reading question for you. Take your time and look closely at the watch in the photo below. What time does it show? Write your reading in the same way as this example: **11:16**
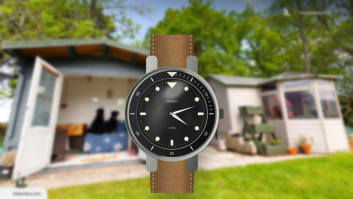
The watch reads **4:12**
